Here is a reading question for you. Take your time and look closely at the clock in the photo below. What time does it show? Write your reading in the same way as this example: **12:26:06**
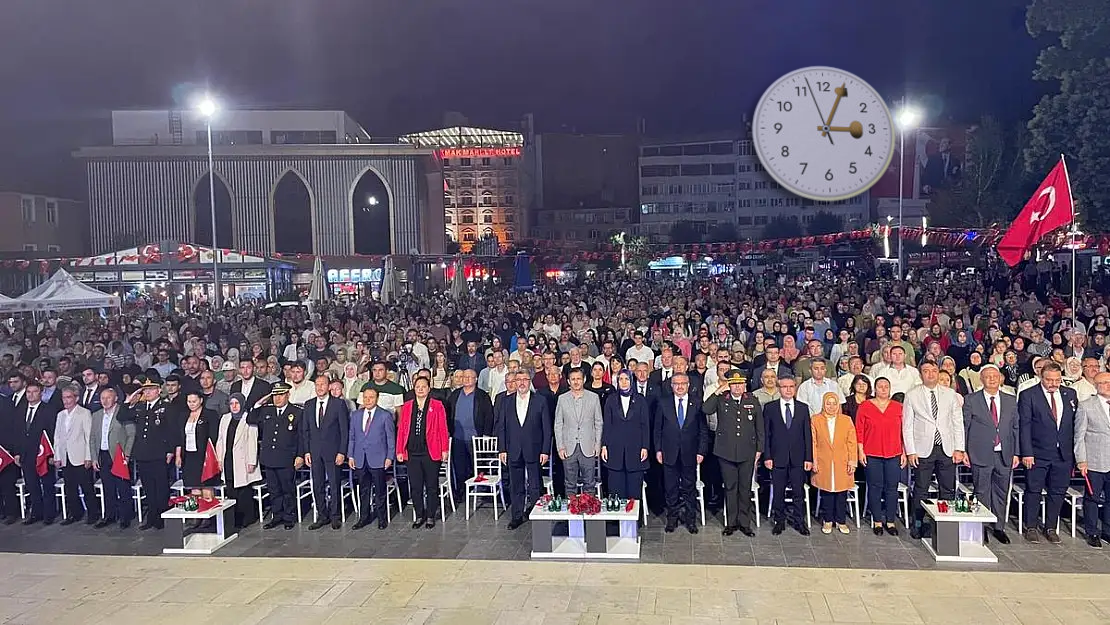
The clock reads **3:03:57**
